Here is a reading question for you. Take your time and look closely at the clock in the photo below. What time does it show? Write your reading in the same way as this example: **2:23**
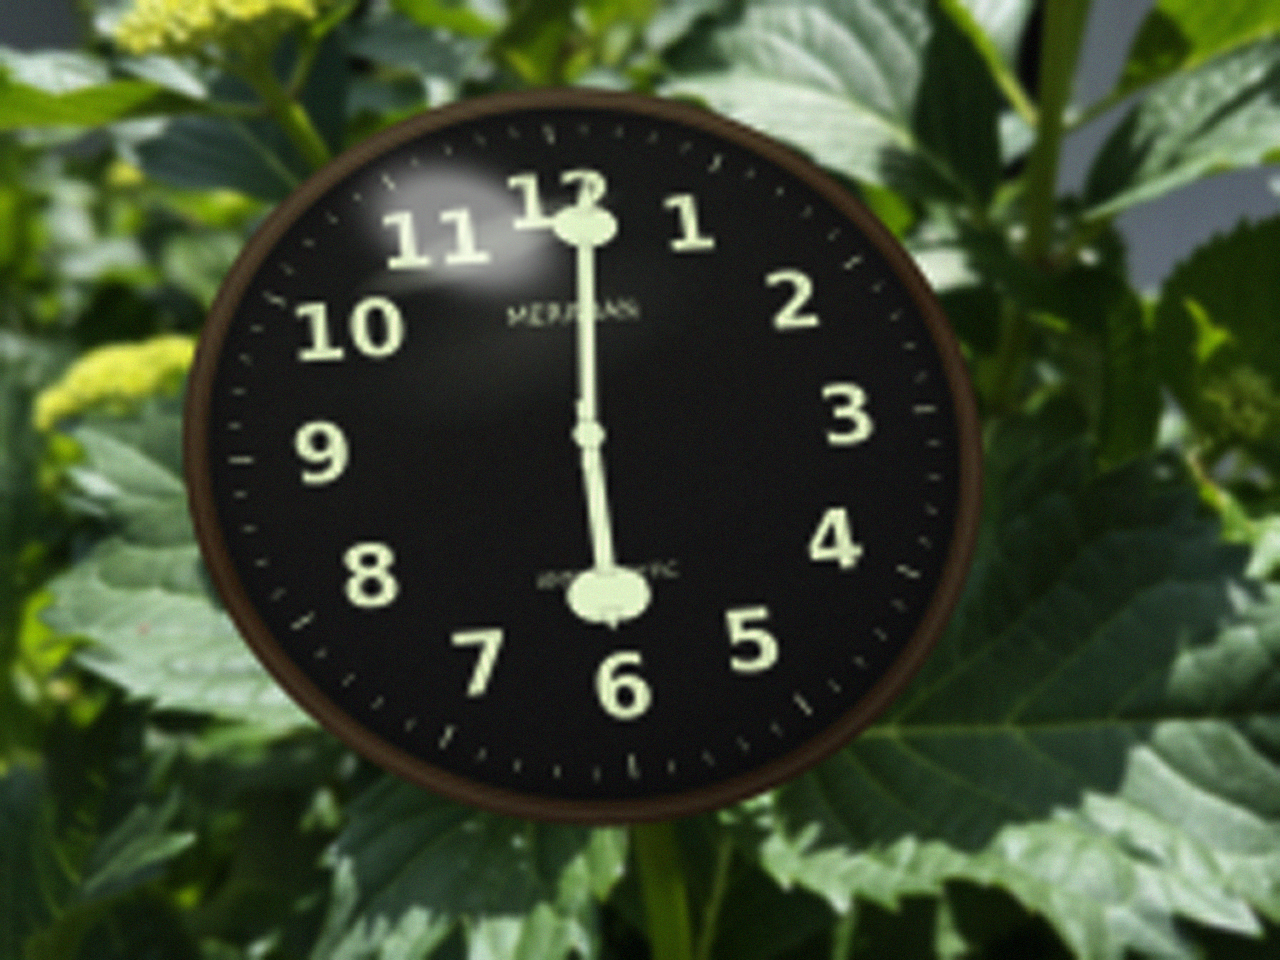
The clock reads **6:01**
